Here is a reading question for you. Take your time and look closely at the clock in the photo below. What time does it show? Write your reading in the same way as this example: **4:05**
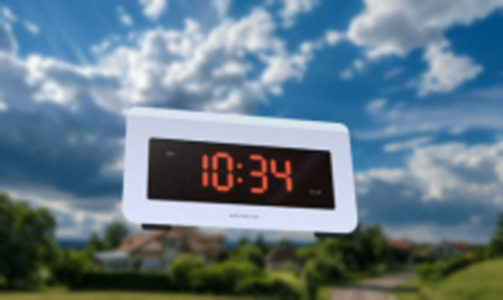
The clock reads **10:34**
